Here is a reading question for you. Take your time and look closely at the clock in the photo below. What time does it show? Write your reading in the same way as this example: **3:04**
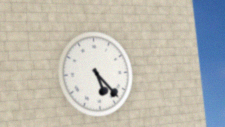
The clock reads **5:23**
